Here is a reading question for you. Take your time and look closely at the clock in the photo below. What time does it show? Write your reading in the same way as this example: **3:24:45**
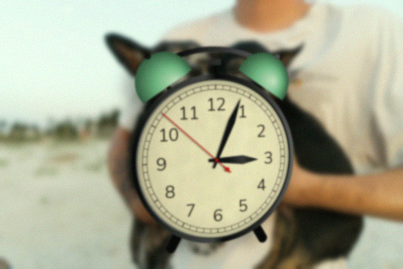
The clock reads **3:03:52**
